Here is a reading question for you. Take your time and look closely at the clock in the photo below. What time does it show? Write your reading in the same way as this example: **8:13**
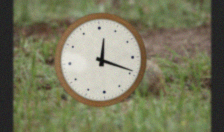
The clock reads **12:19**
